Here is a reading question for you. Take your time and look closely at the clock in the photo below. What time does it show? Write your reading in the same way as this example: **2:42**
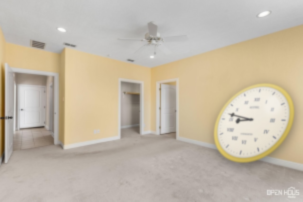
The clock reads **8:47**
